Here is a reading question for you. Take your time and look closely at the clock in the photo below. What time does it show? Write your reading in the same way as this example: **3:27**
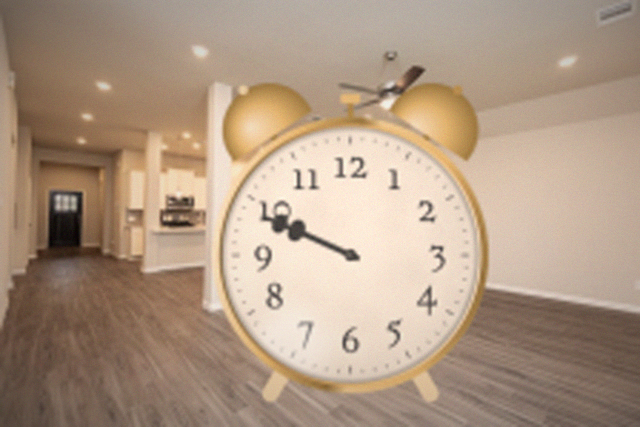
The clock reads **9:49**
